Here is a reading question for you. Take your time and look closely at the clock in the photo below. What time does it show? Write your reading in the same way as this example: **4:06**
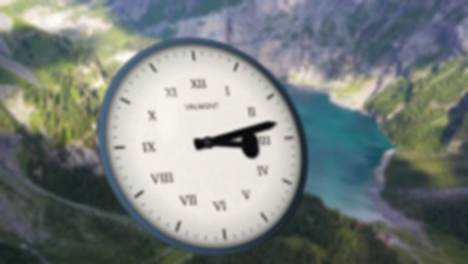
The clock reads **3:13**
